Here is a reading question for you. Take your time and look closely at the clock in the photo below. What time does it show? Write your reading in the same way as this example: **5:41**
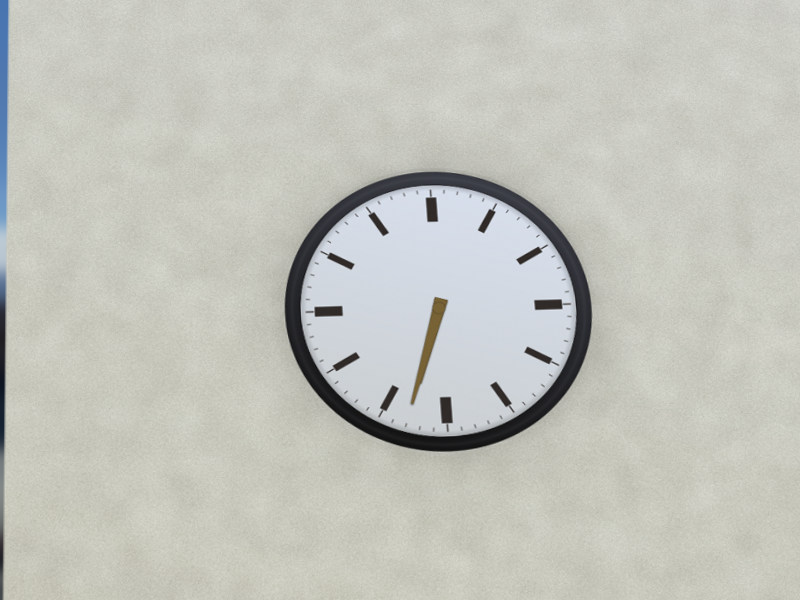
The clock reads **6:33**
